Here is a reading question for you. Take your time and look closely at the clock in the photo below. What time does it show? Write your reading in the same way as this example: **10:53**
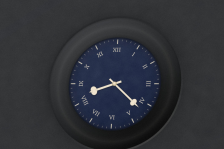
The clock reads **8:22**
